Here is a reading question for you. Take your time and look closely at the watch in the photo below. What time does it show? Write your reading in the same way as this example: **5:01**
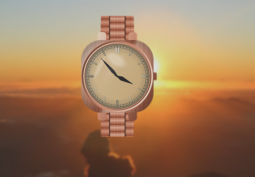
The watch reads **3:53**
